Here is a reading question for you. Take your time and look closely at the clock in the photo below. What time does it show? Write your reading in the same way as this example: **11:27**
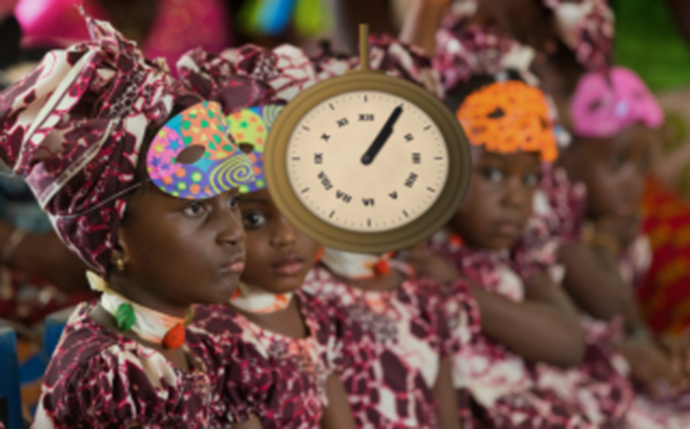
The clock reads **1:05**
